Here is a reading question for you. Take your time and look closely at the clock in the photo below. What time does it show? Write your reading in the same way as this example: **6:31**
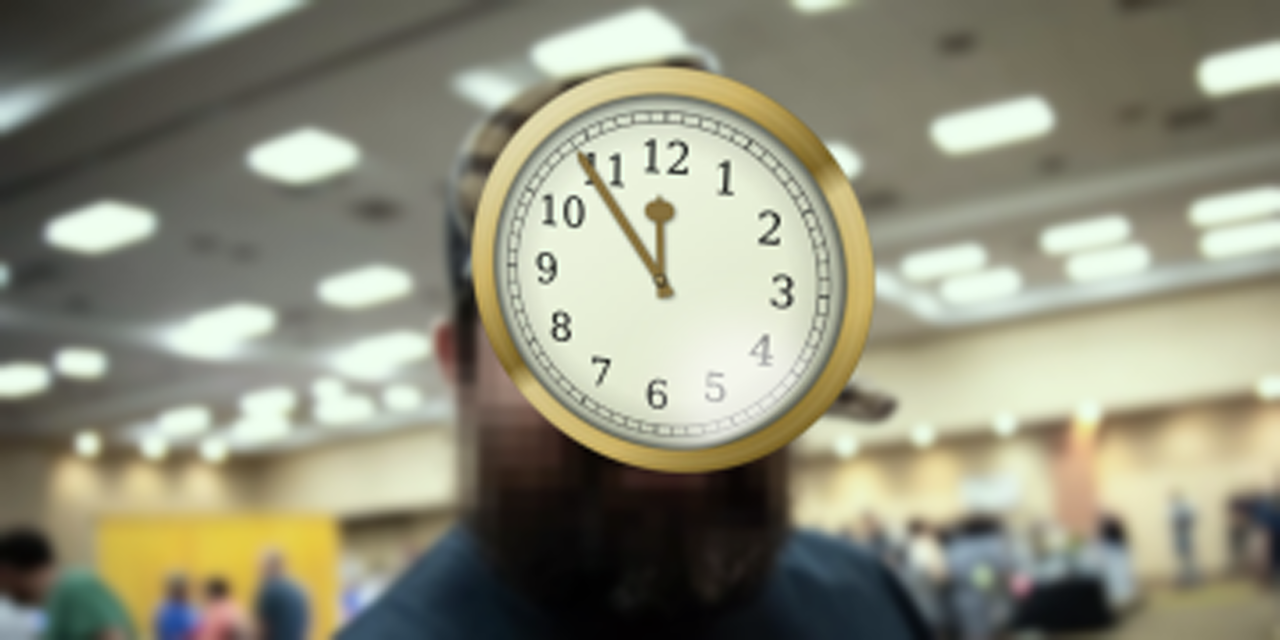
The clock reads **11:54**
